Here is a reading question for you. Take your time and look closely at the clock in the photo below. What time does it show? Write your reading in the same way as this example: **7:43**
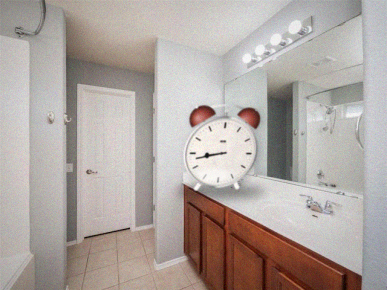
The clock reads **8:43**
